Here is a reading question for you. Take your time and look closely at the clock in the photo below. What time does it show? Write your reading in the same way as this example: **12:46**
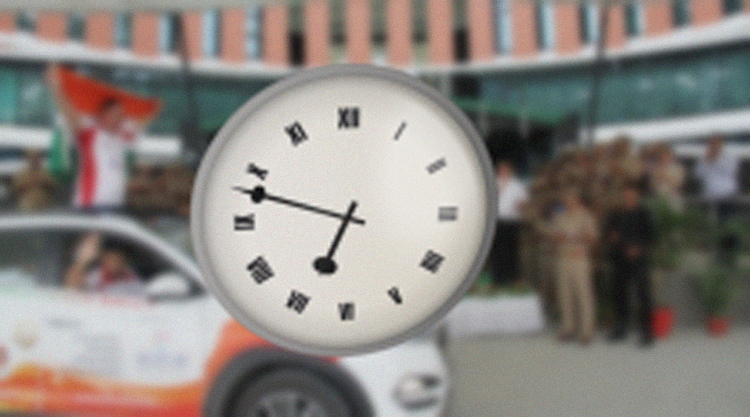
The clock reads **6:48**
